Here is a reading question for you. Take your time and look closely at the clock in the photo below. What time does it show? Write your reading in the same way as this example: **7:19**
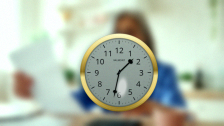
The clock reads **1:32**
